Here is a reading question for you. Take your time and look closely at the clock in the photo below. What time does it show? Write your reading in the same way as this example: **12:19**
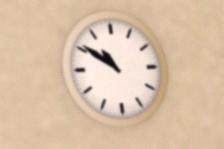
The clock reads **10:51**
